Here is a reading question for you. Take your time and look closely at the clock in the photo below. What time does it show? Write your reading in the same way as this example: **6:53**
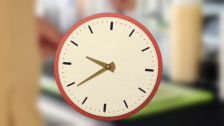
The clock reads **9:39**
